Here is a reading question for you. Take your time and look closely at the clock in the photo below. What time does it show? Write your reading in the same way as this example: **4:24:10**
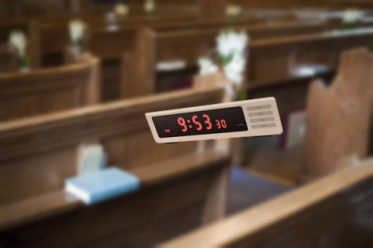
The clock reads **9:53:30**
